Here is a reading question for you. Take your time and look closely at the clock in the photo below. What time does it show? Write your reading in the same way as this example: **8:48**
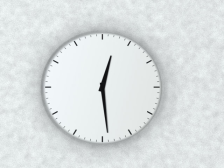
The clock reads **12:29**
